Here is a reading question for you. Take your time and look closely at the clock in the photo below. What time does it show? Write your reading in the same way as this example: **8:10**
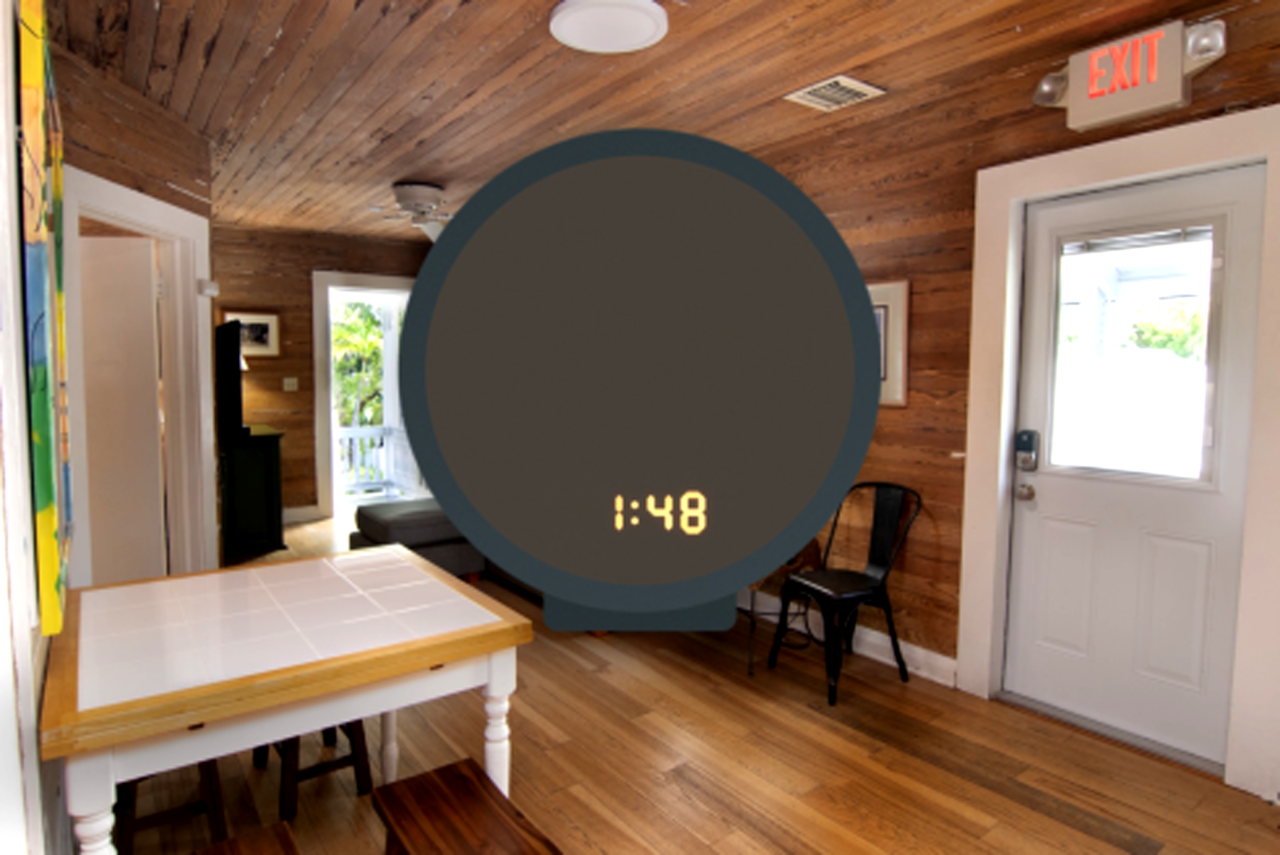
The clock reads **1:48**
